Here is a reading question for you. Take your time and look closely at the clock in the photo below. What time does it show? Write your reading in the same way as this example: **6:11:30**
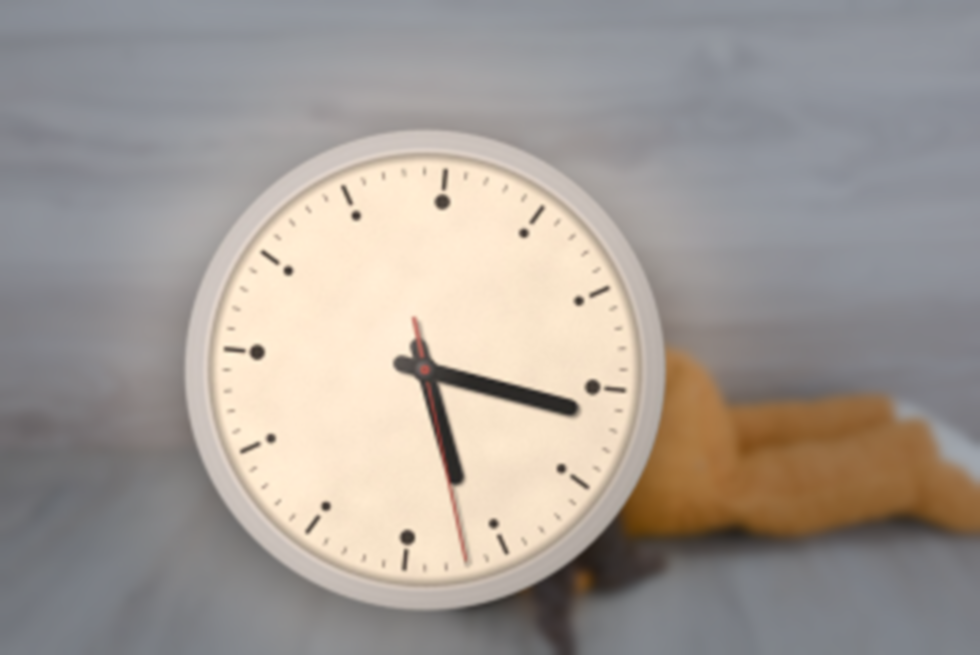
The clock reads **5:16:27**
